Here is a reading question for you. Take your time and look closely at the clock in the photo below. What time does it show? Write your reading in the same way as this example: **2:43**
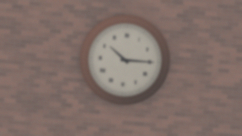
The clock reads **10:15**
